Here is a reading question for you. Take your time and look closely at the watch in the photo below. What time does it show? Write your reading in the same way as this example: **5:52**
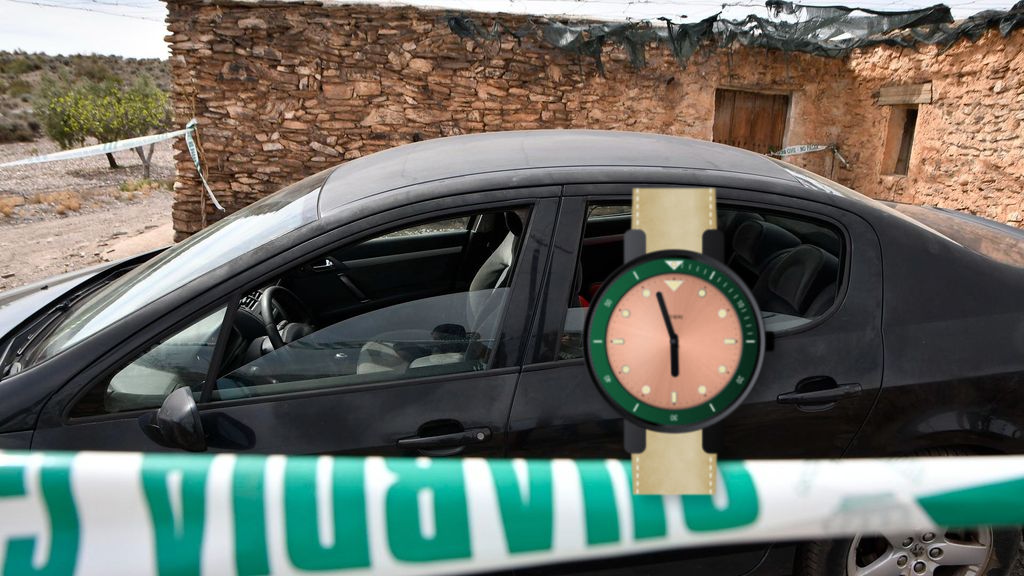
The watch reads **5:57**
